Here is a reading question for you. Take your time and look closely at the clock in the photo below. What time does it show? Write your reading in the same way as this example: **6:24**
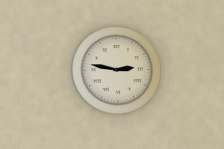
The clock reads **2:47**
